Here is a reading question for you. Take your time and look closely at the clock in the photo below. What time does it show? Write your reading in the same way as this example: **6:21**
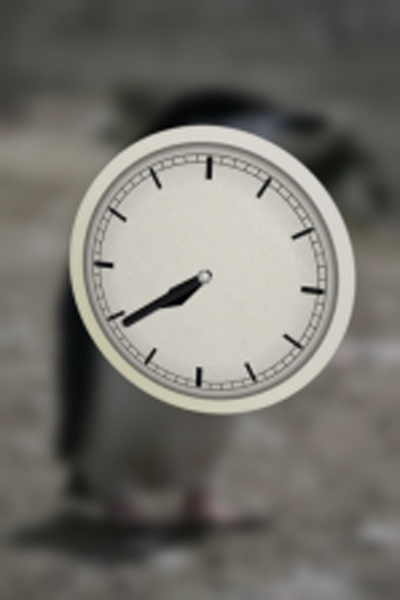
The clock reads **7:39**
